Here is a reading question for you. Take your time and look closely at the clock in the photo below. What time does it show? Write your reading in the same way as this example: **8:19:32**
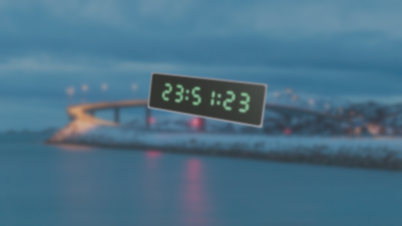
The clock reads **23:51:23**
